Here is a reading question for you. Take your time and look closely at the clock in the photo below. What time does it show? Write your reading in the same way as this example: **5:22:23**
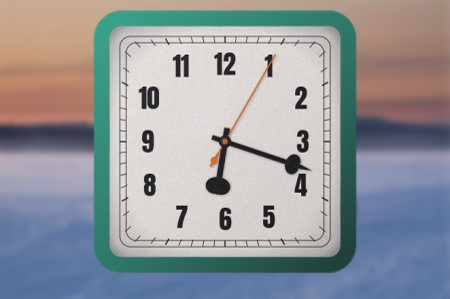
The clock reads **6:18:05**
